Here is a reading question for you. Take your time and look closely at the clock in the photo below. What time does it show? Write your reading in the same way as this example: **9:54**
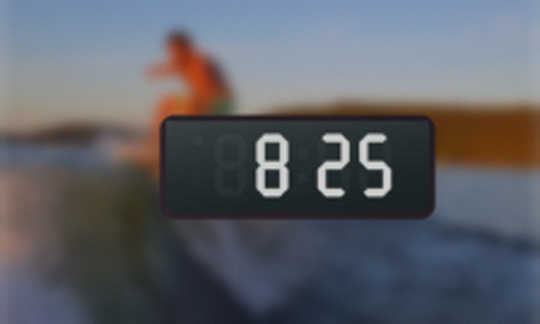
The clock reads **8:25**
